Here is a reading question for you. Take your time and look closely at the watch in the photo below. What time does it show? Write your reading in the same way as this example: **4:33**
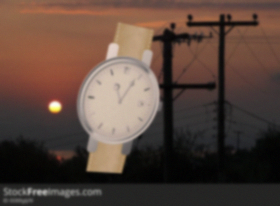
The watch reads **11:04**
